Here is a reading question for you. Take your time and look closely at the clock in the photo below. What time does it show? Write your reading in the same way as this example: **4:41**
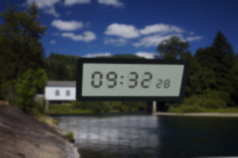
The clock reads **9:32**
